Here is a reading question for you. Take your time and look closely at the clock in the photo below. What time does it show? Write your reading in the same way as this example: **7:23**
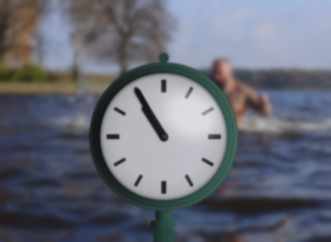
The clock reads **10:55**
